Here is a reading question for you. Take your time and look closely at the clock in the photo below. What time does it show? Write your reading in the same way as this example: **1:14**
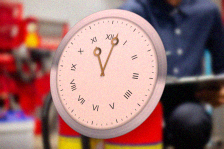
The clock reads **11:02**
